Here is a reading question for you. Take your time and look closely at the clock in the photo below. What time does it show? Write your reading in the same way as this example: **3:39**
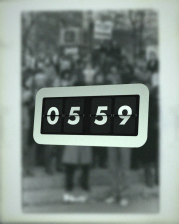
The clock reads **5:59**
